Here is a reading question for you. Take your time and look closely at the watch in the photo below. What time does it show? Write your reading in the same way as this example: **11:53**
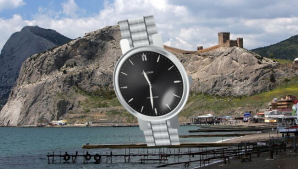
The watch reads **11:31**
